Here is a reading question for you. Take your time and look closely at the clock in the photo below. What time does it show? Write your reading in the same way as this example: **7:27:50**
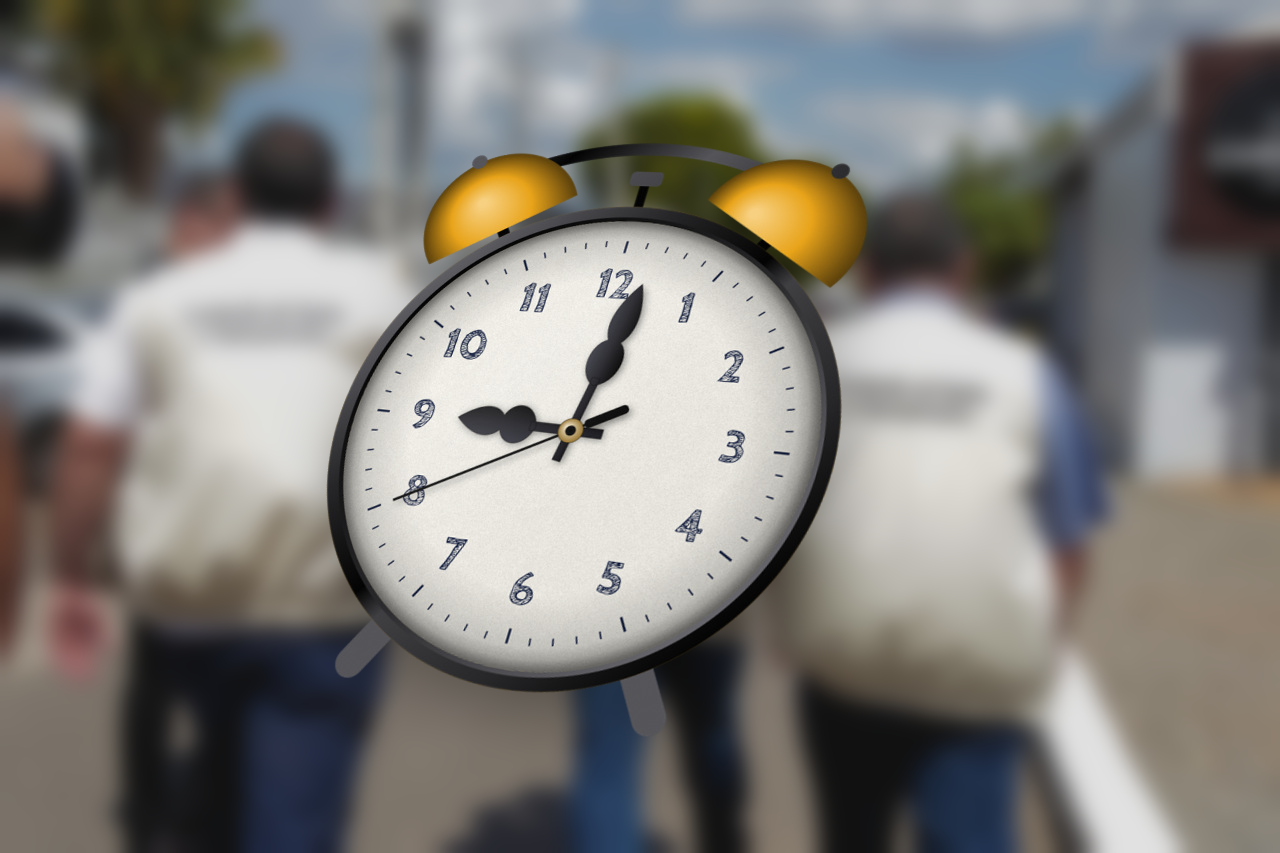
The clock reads **9:01:40**
